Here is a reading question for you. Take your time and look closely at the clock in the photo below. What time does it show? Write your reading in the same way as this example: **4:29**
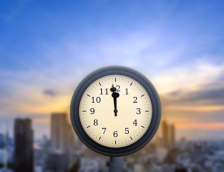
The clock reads **11:59**
